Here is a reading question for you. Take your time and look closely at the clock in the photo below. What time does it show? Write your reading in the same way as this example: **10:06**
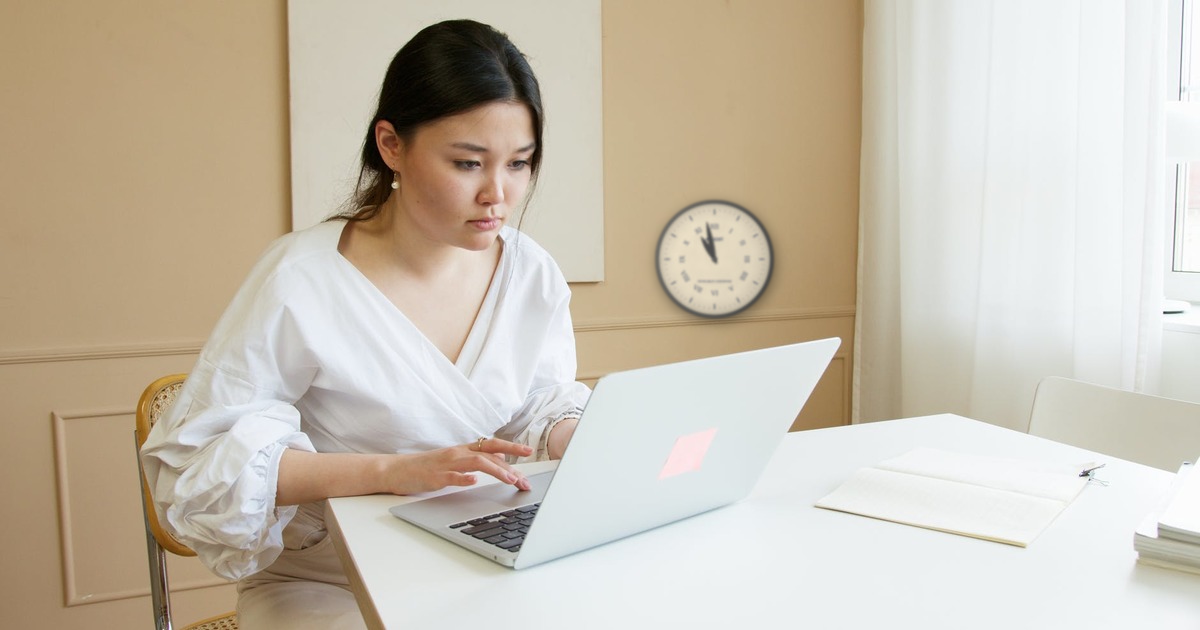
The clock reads **10:58**
